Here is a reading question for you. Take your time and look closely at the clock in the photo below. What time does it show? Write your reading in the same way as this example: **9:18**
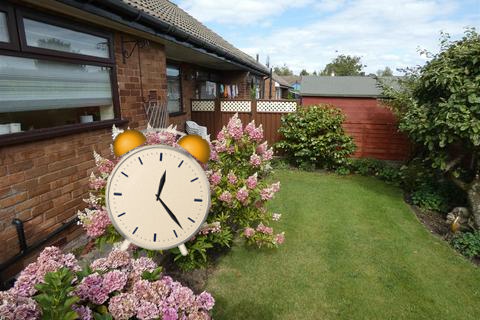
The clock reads **12:23**
